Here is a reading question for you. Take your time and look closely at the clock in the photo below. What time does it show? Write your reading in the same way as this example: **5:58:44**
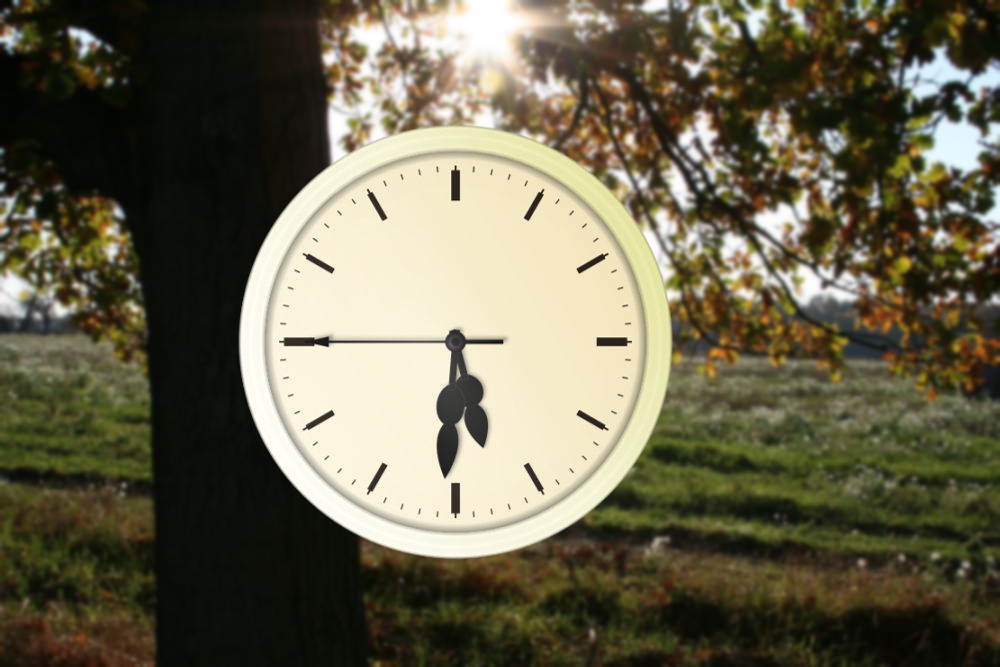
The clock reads **5:30:45**
